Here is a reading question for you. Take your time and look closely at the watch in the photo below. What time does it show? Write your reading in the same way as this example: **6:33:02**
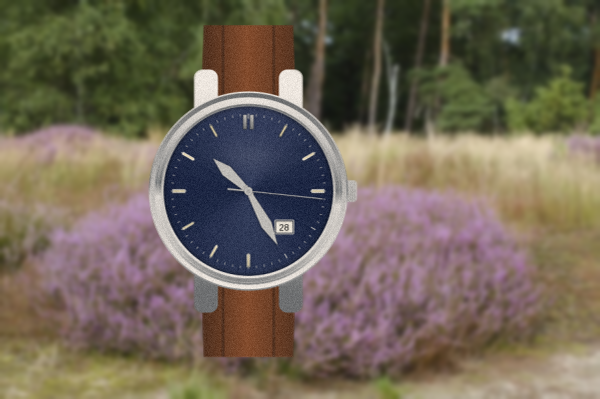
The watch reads **10:25:16**
